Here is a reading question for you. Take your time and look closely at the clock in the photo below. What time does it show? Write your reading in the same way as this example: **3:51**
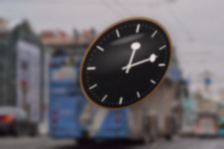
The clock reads **12:12**
